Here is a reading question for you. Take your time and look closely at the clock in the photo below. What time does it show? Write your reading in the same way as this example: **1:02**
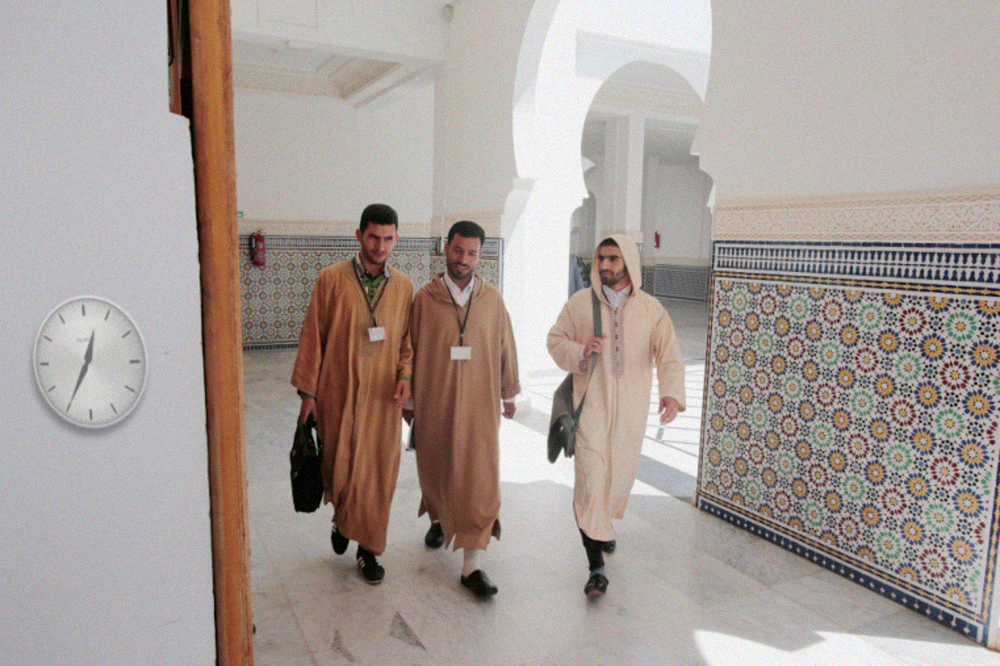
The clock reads **12:35**
